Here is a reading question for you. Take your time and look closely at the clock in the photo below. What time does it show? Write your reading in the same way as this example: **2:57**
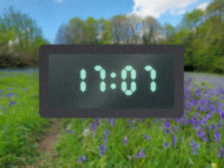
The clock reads **17:07**
